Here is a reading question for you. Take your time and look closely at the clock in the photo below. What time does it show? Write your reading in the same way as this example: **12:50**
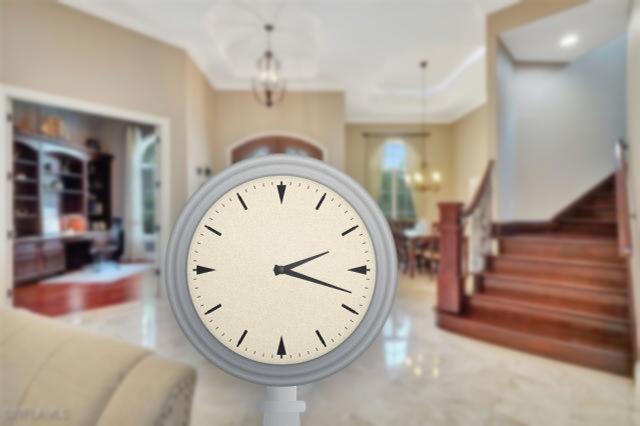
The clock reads **2:18**
